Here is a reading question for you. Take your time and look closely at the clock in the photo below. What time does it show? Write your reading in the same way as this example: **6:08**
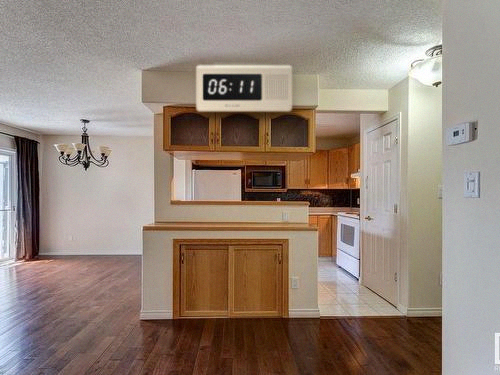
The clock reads **6:11**
